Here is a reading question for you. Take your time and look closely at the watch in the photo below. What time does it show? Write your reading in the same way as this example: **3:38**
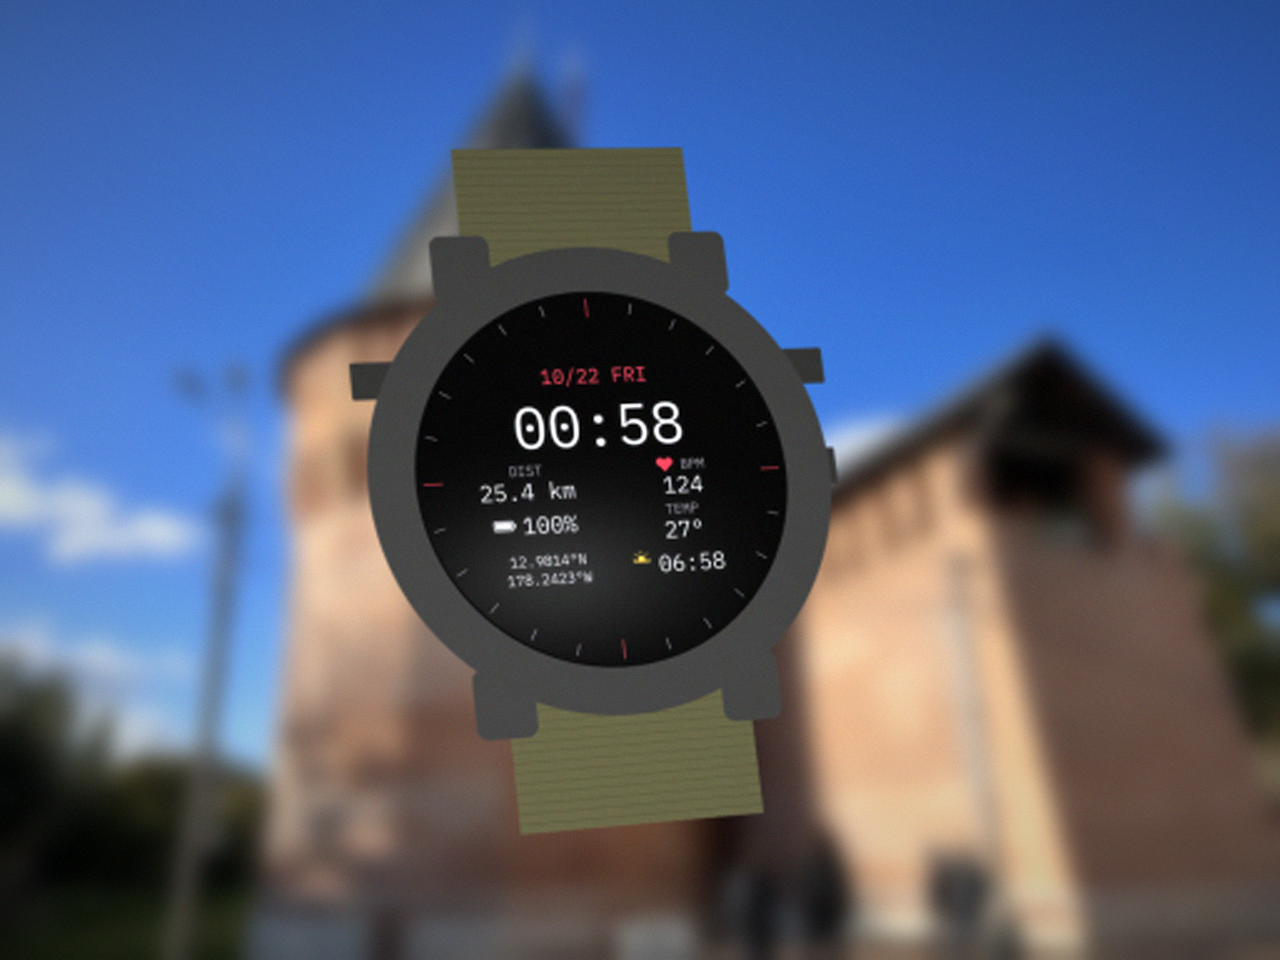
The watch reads **0:58**
